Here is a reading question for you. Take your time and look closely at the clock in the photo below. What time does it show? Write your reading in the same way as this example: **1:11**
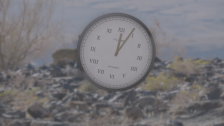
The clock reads **12:04**
